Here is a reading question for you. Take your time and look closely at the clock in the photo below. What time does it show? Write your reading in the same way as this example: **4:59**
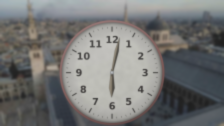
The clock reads **6:02**
